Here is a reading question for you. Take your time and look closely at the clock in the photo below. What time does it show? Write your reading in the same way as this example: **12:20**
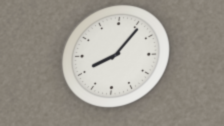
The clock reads **8:06**
